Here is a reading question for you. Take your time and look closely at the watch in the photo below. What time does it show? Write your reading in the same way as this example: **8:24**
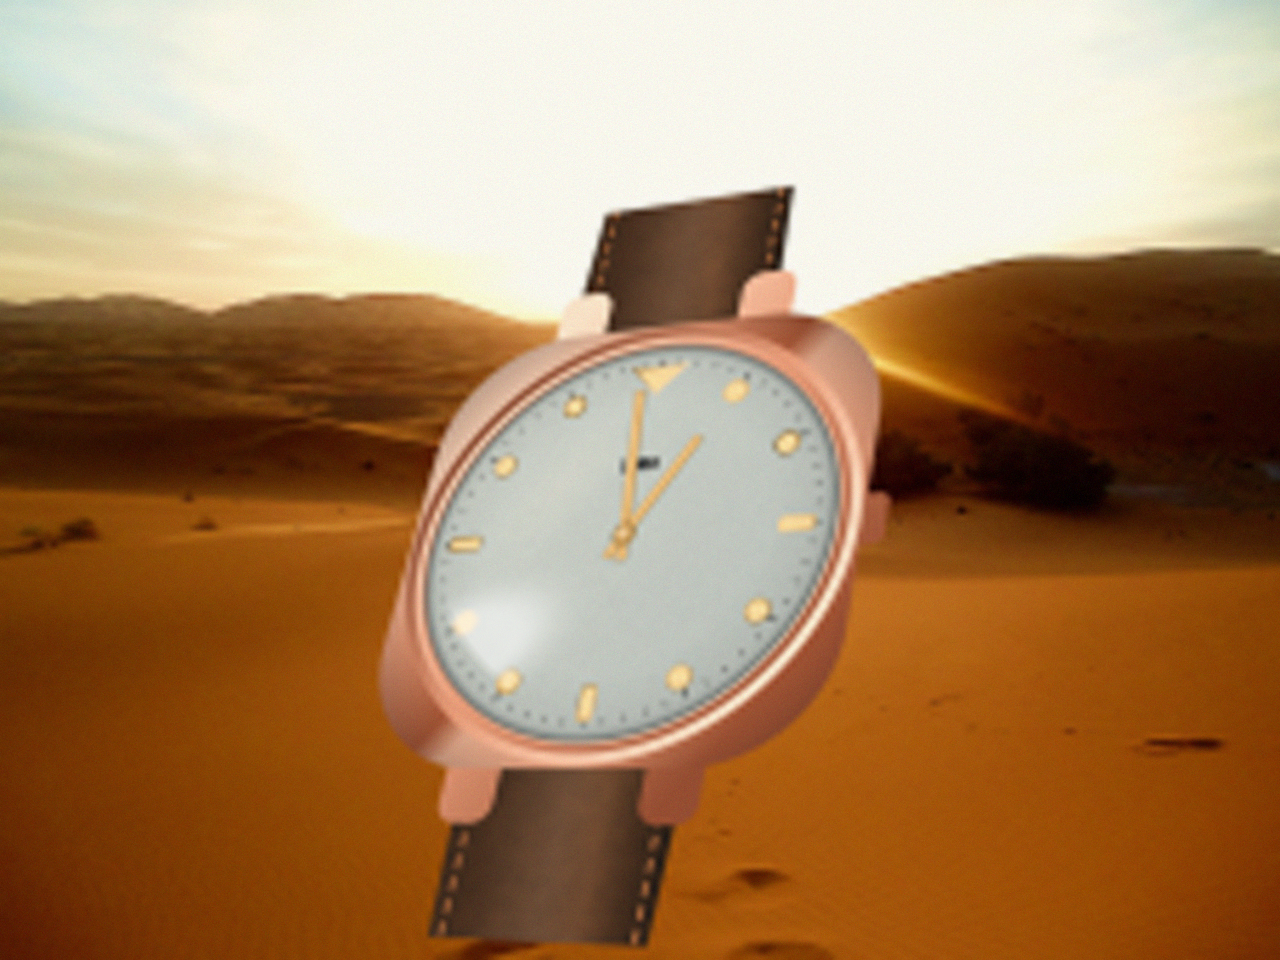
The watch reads **12:59**
